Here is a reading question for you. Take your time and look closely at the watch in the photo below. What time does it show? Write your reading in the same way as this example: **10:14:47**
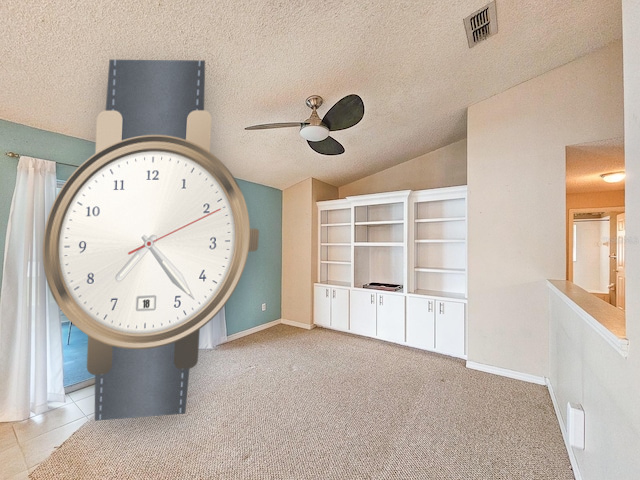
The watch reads **7:23:11**
